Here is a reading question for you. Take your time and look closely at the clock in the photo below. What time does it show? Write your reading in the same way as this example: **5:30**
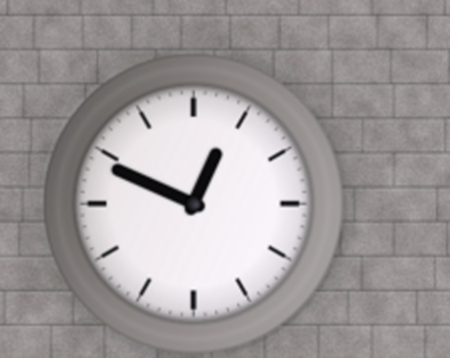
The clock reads **12:49**
